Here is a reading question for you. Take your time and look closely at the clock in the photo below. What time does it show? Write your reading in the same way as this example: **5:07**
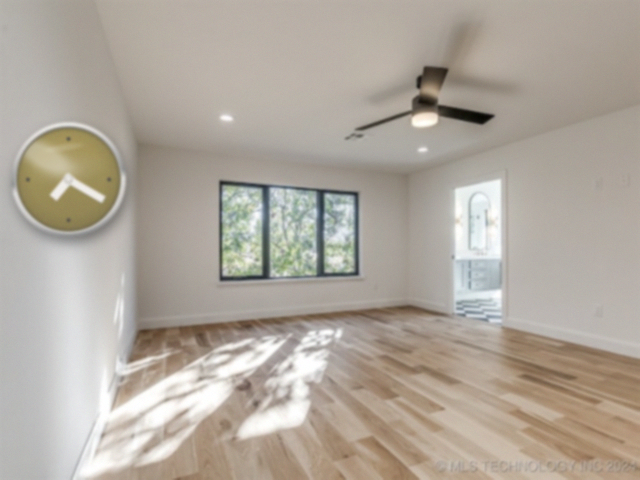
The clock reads **7:20**
